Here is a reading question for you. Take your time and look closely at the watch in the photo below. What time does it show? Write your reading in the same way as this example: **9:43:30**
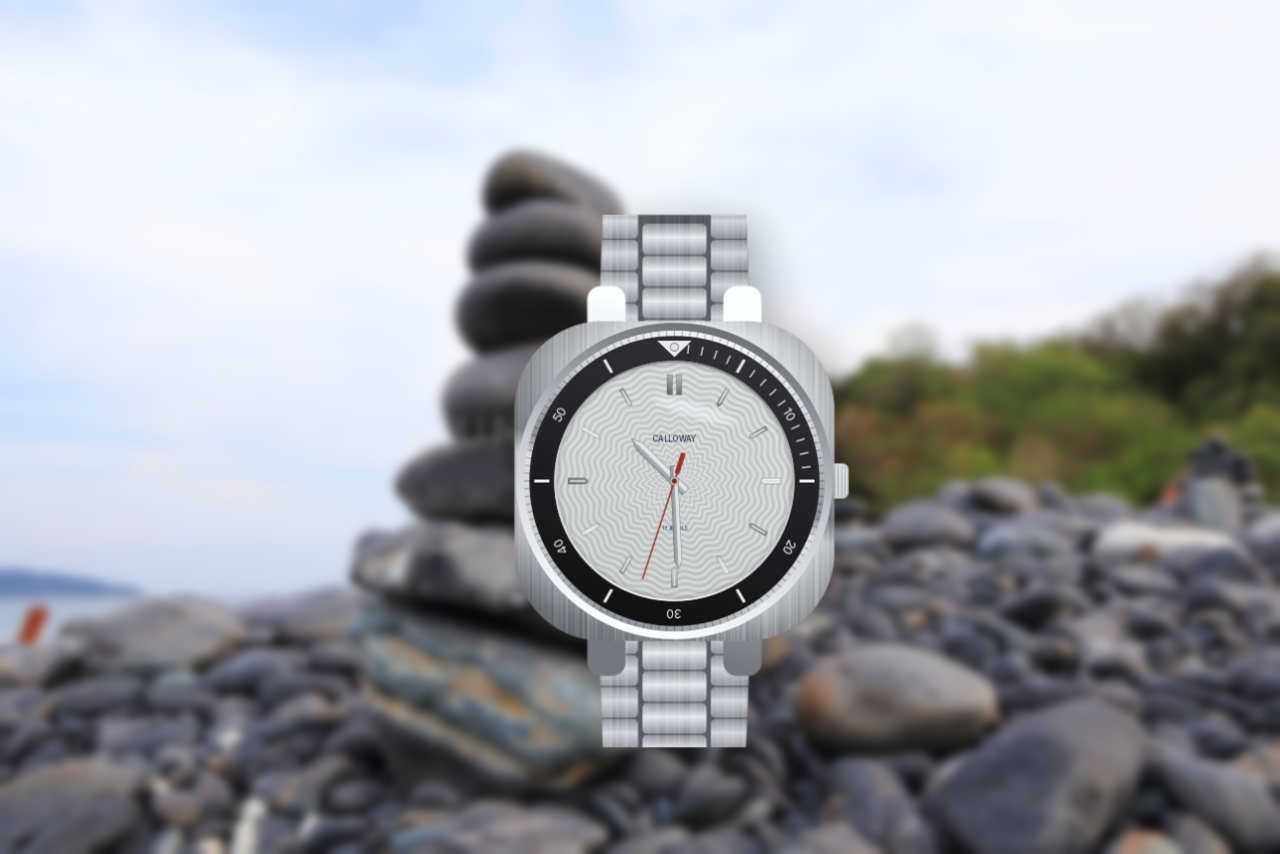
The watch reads **10:29:33**
